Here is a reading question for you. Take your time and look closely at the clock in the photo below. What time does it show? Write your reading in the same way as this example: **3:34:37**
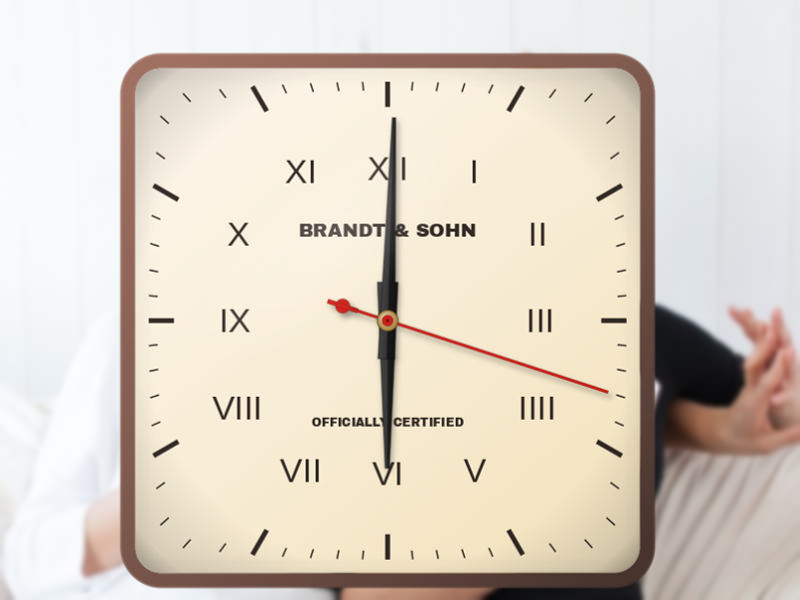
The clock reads **6:00:18**
